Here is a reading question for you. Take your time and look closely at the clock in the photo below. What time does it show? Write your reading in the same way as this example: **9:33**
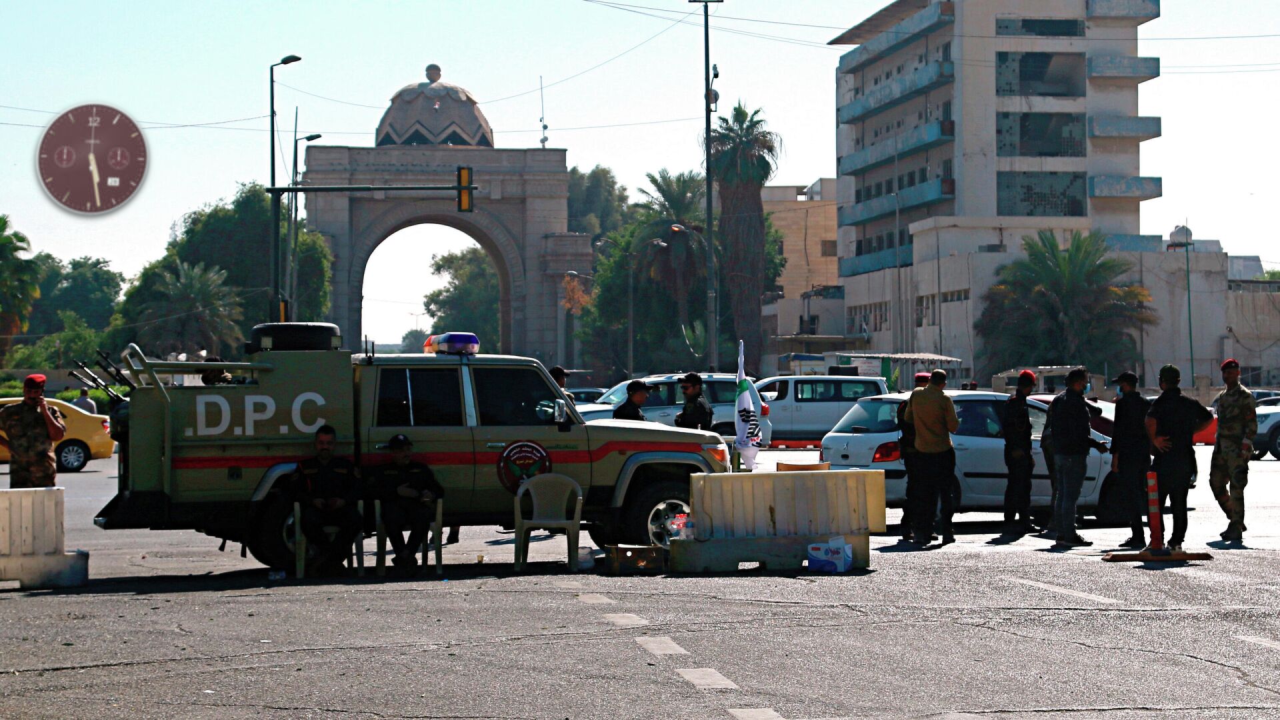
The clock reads **5:28**
